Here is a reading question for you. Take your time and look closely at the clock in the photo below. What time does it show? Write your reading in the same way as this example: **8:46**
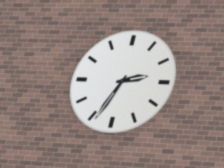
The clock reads **2:34**
